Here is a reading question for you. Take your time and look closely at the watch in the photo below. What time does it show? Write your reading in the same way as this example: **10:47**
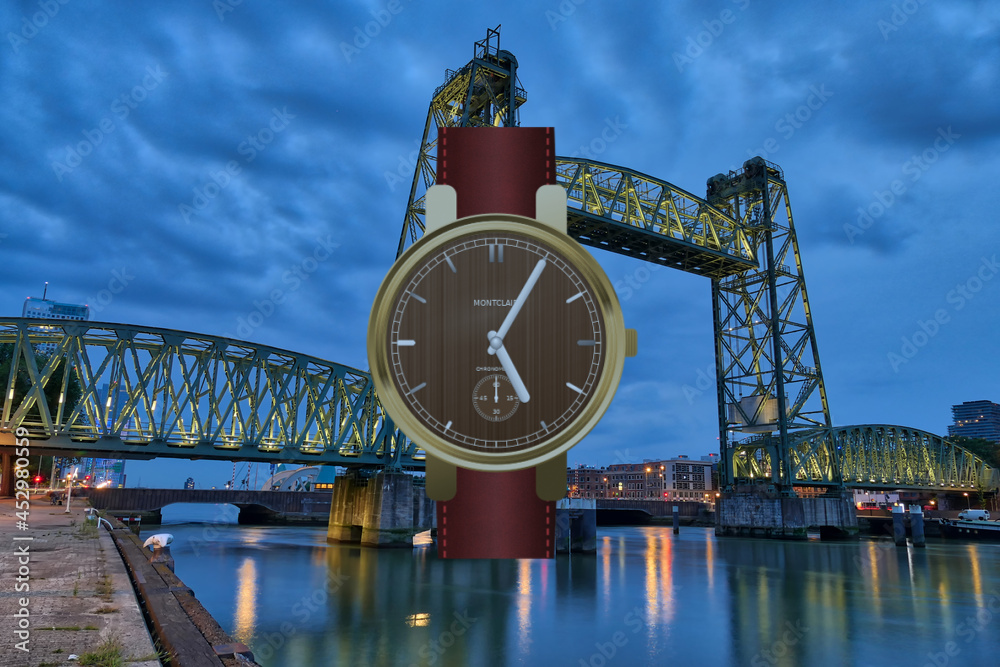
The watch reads **5:05**
